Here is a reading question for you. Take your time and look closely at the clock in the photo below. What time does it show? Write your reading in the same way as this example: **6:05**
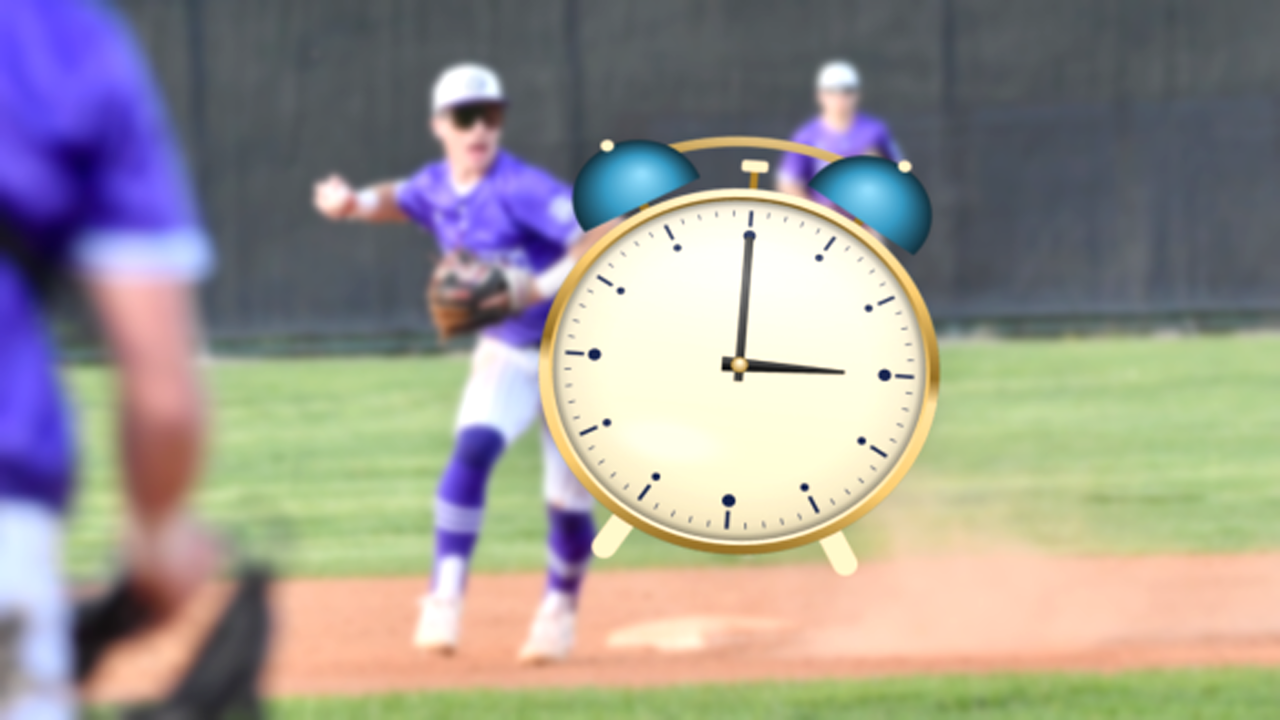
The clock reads **3:00**
